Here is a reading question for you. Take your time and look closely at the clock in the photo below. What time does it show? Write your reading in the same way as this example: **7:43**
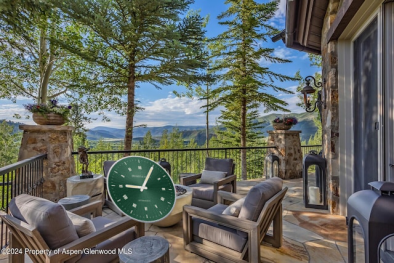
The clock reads **9:05**
